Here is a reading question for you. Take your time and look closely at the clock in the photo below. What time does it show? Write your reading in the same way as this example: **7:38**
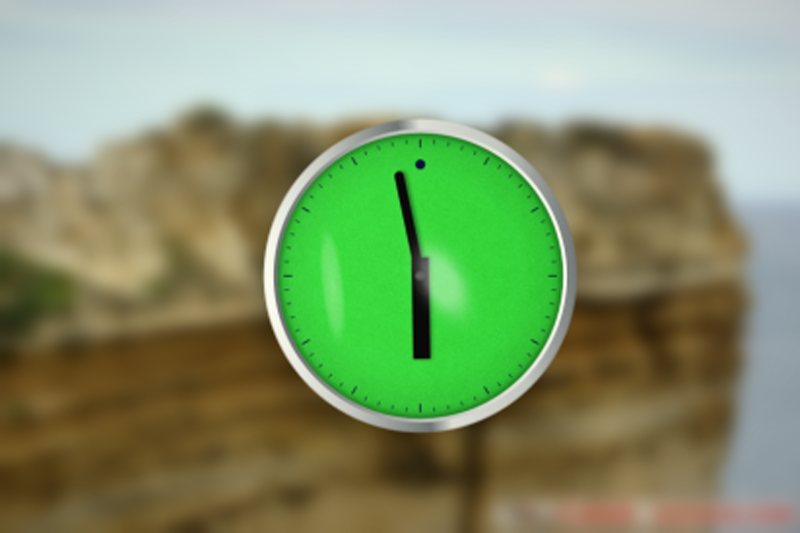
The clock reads **5:58**
